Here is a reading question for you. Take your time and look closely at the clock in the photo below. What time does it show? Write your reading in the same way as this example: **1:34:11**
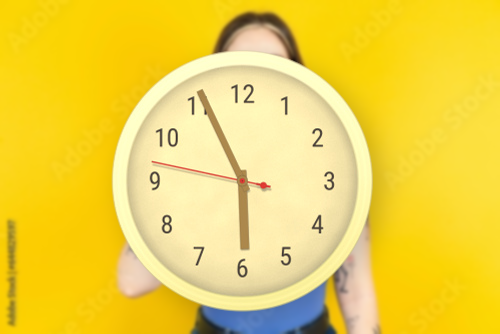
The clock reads **5:55:47**
